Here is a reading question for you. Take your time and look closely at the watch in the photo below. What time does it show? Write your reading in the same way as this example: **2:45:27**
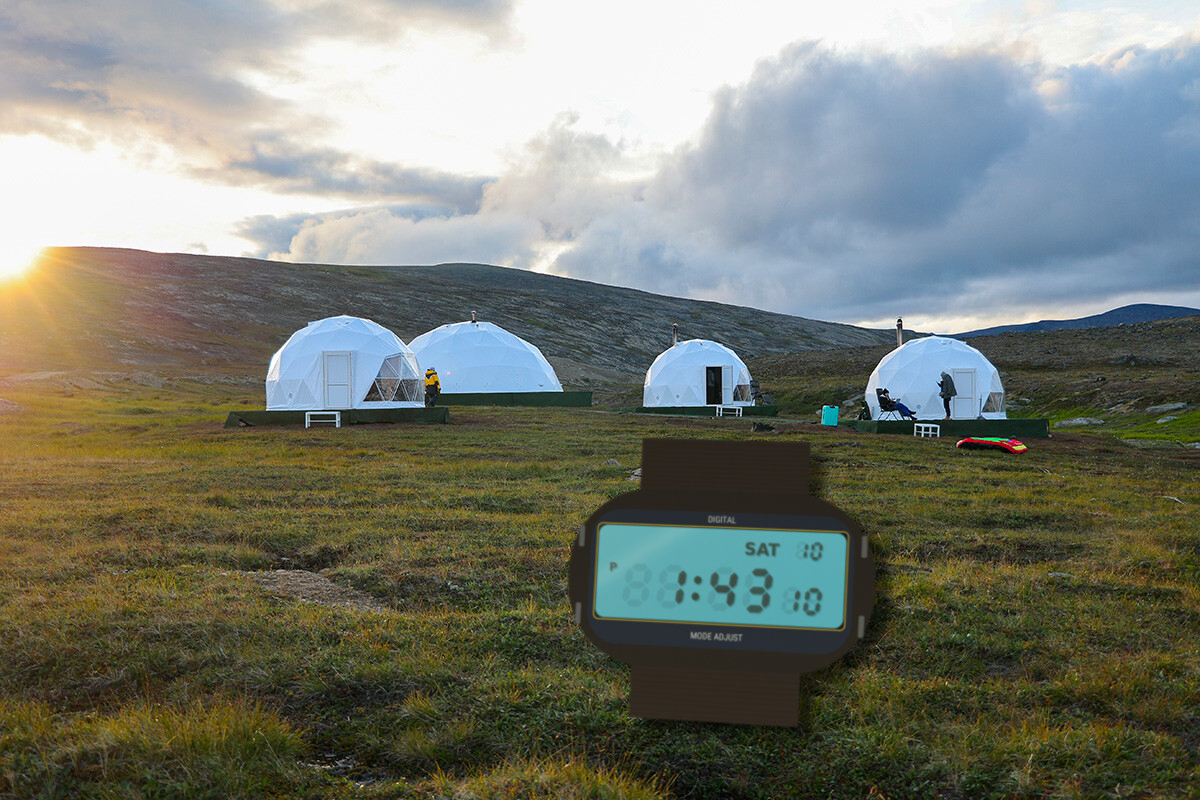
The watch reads **1:43:10**
